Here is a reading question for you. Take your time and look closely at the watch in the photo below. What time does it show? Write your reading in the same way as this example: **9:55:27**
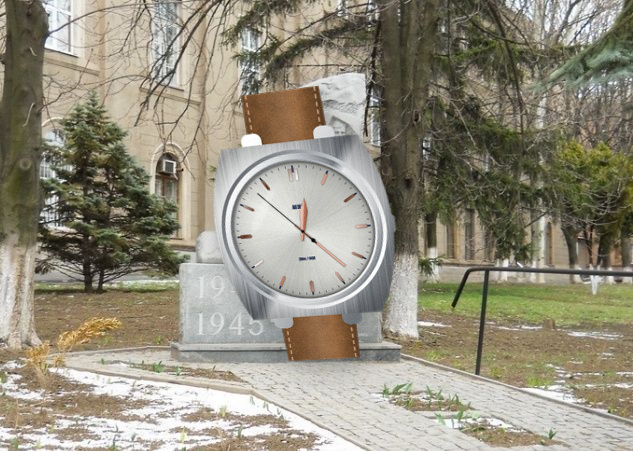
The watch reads **12:22:53**
